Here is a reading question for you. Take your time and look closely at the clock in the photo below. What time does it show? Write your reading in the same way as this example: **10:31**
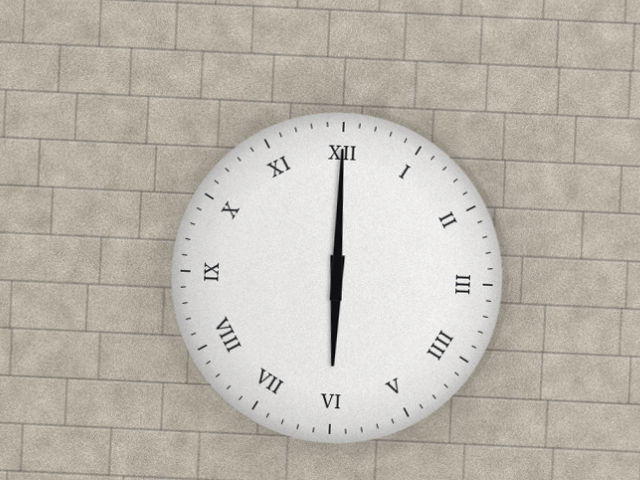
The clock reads **6:00**
